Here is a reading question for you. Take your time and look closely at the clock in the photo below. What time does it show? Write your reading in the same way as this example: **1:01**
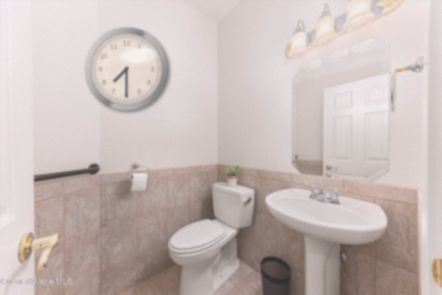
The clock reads **7:30**
